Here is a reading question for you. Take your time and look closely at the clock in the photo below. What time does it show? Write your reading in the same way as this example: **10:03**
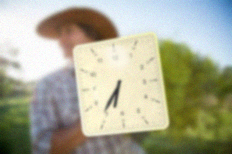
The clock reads **6:36**
